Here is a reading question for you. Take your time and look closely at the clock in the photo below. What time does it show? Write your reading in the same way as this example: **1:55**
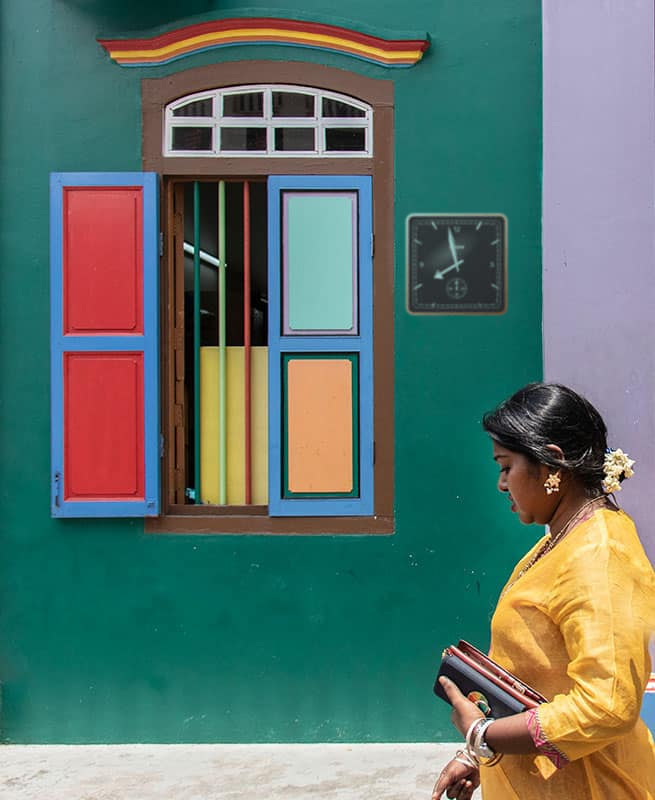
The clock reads **7:58**
